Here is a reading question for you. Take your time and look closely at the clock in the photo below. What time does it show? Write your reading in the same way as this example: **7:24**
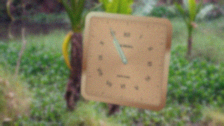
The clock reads **10:55**
